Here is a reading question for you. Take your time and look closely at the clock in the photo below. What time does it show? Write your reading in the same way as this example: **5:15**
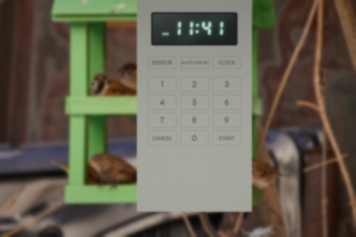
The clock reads **11:41**
